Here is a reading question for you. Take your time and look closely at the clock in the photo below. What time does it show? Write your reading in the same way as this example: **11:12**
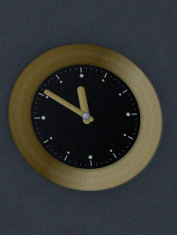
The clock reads **11:51**
